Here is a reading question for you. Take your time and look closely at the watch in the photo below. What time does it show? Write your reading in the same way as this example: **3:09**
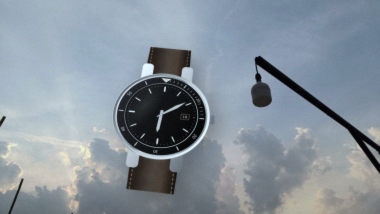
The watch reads **6:09**
